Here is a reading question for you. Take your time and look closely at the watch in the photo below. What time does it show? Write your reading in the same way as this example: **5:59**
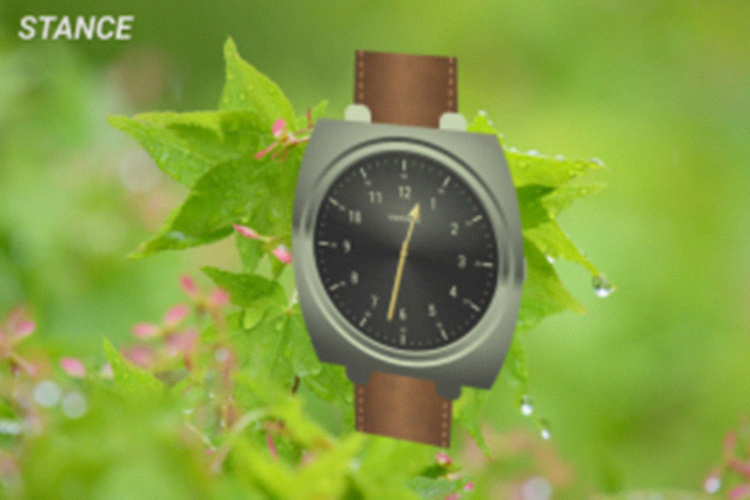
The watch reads **12:32**
